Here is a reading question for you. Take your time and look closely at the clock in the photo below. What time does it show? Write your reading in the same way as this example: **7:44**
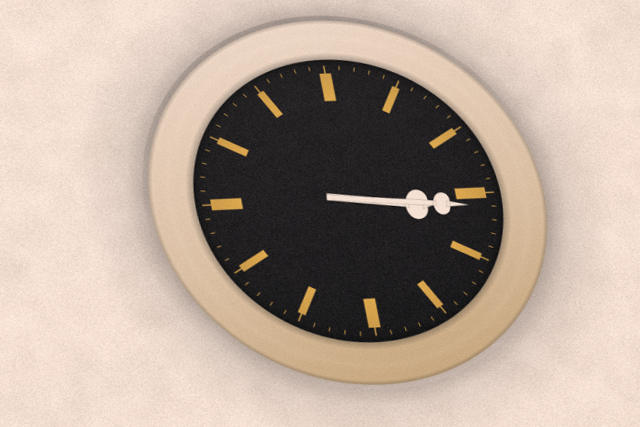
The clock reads **3:16**
